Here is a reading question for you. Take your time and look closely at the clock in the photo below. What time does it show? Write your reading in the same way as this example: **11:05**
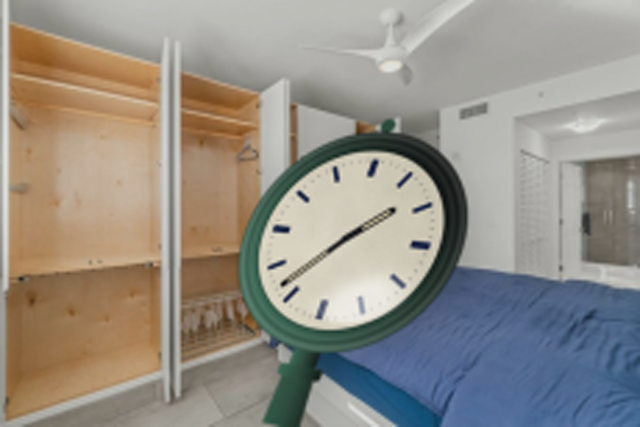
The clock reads **1:37**
